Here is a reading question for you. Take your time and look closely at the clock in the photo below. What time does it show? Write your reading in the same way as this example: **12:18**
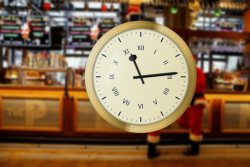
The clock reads **11:14**
